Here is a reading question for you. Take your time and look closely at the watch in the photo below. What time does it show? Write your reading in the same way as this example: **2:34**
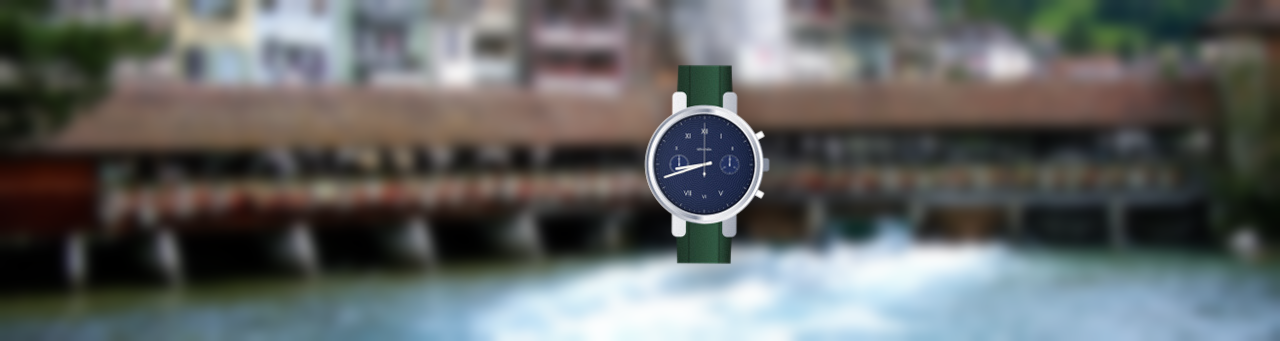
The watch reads **8:42**
